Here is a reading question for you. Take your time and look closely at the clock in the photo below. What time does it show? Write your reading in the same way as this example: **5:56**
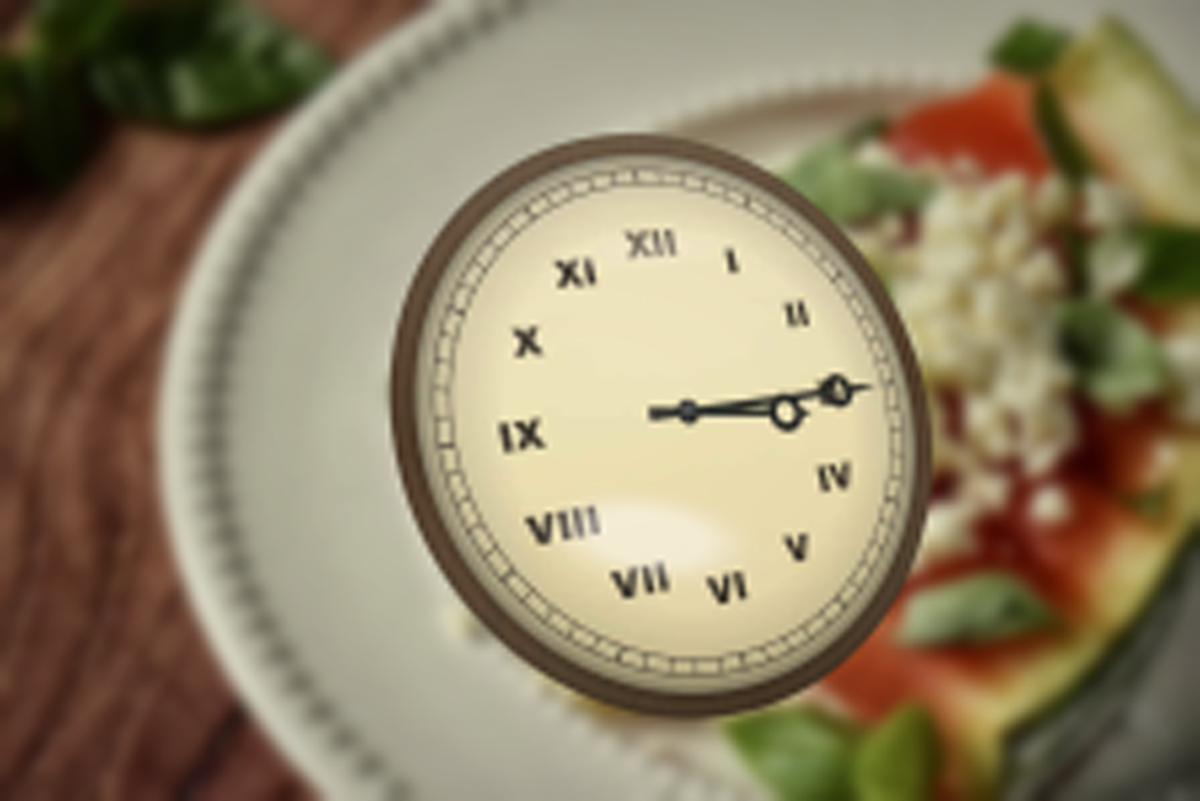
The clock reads **3:15**
